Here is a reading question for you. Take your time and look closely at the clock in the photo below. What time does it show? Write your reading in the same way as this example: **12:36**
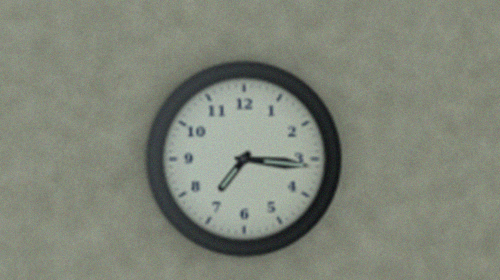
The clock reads **7:16**
